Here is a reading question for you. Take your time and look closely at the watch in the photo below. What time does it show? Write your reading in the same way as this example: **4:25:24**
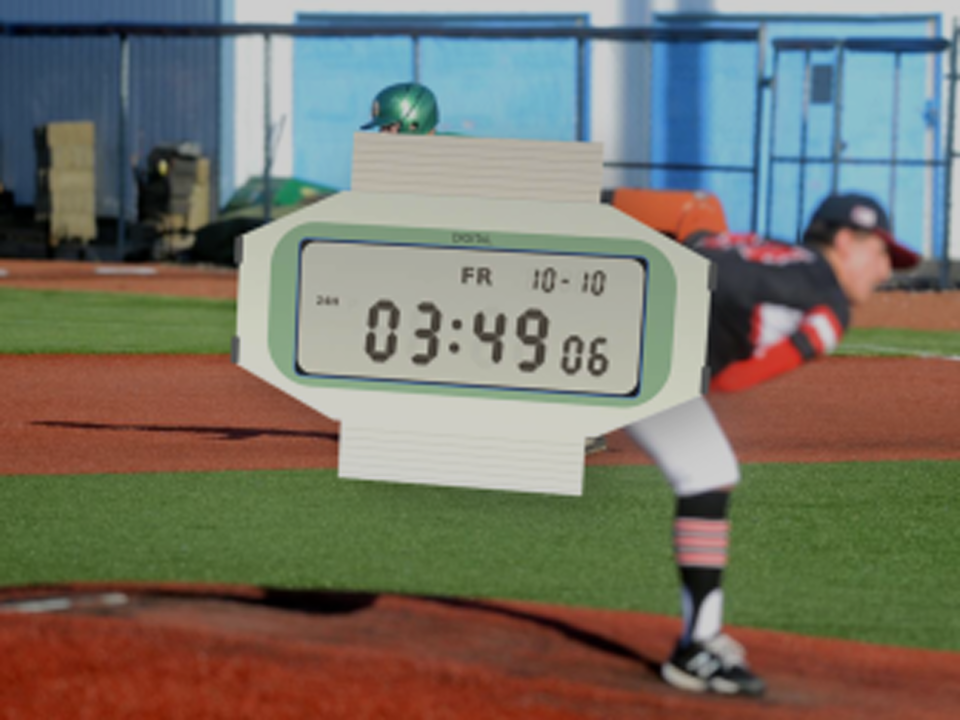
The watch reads **3:49:06**
